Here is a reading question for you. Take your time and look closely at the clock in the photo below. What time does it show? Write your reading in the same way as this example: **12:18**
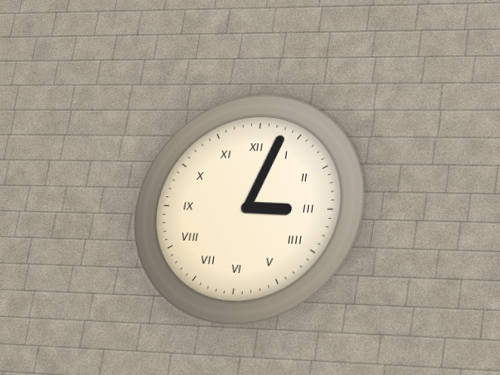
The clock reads **3:03**
